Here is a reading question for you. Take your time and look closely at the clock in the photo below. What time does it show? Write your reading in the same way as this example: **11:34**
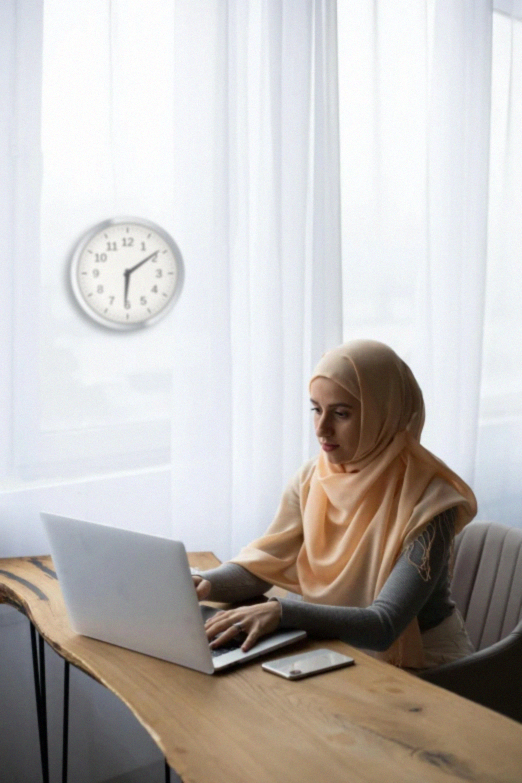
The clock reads **6:09**
